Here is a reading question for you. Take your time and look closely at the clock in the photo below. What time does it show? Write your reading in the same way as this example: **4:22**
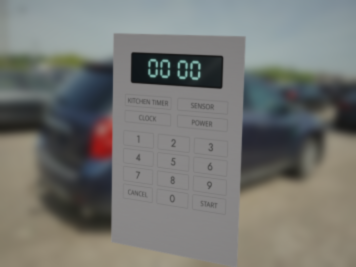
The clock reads **0:00**
